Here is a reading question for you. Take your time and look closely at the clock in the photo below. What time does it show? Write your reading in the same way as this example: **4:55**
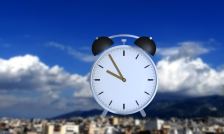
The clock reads **9:55**
